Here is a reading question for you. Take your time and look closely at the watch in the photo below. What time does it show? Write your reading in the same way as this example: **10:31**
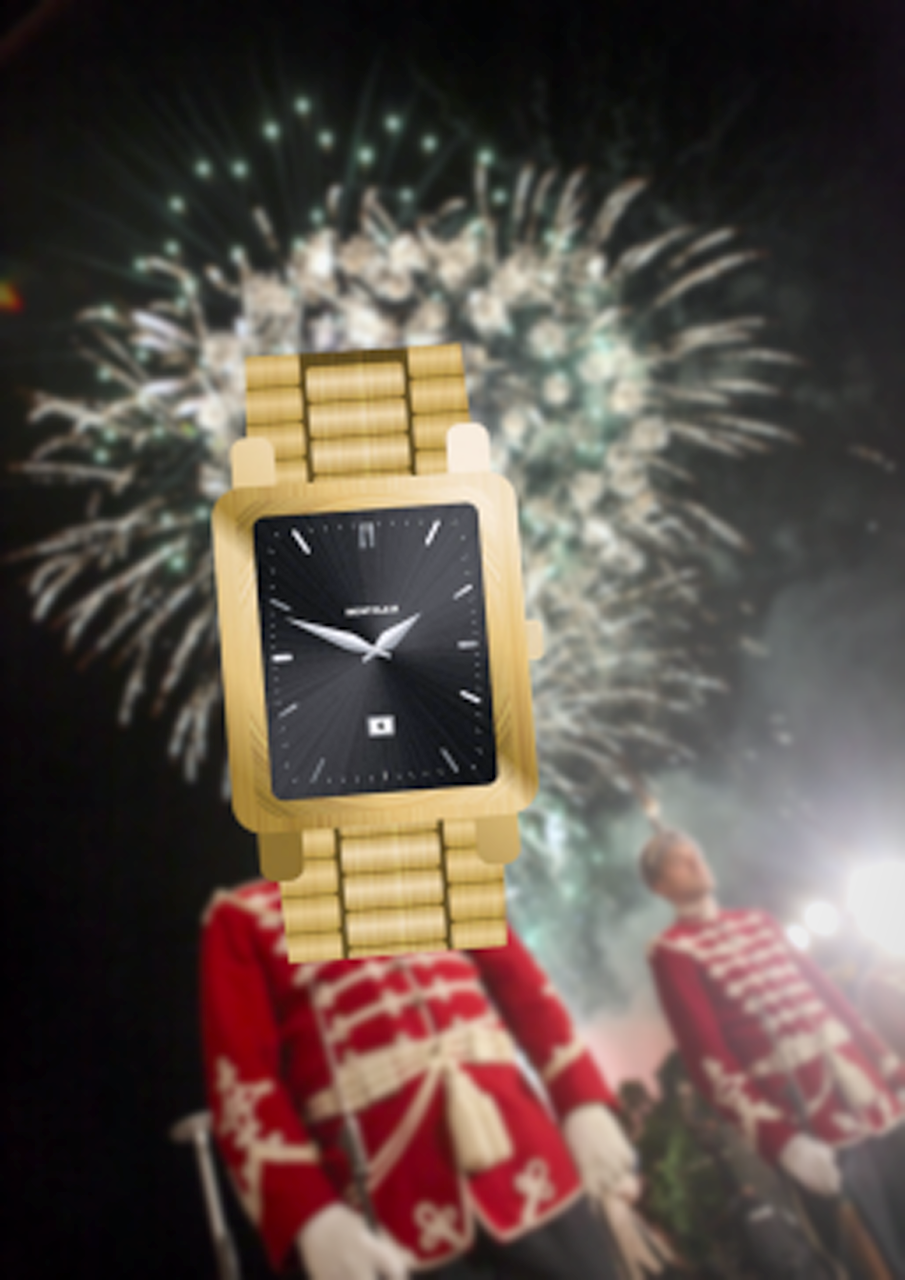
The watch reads **1:49**
